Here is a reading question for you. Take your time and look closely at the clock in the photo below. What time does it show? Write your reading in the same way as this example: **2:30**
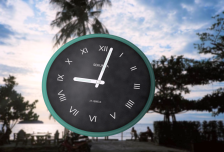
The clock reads **9:02**
